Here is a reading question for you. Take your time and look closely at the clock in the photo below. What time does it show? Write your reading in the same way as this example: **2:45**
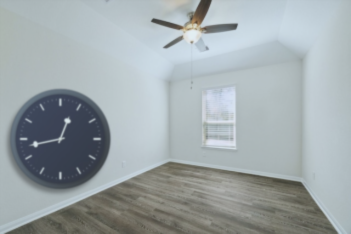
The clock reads **12:43**
